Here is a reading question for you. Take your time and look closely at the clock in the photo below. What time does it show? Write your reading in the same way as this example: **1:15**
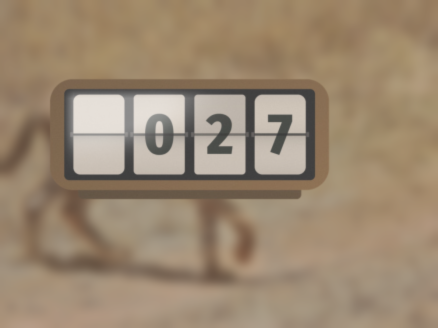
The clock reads **0:27**
